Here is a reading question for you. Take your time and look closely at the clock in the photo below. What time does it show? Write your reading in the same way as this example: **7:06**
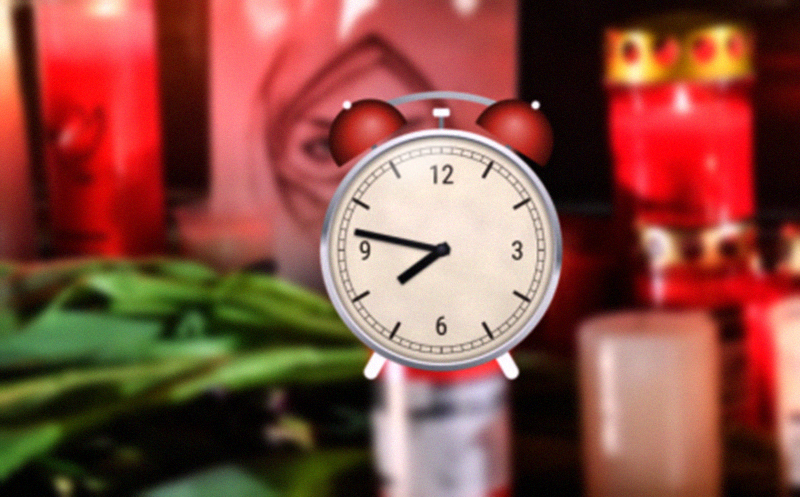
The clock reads **7:47**
